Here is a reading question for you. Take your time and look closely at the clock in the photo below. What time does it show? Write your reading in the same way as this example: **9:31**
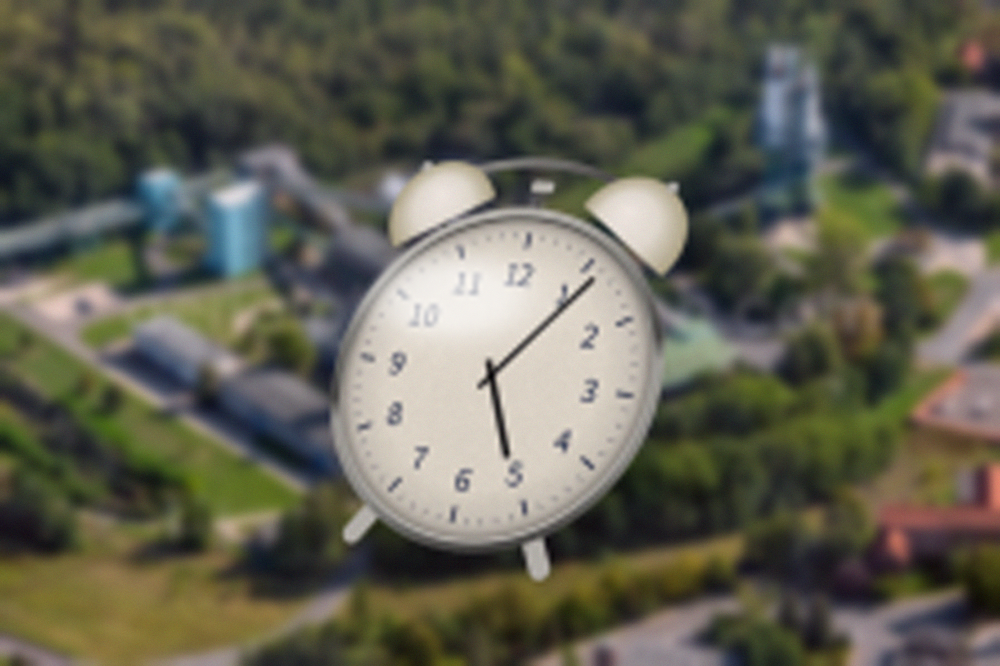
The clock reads **5:06**
